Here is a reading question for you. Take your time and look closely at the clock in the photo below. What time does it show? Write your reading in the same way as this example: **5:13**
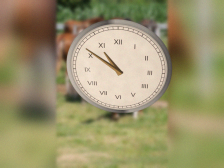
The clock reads **10:51**
